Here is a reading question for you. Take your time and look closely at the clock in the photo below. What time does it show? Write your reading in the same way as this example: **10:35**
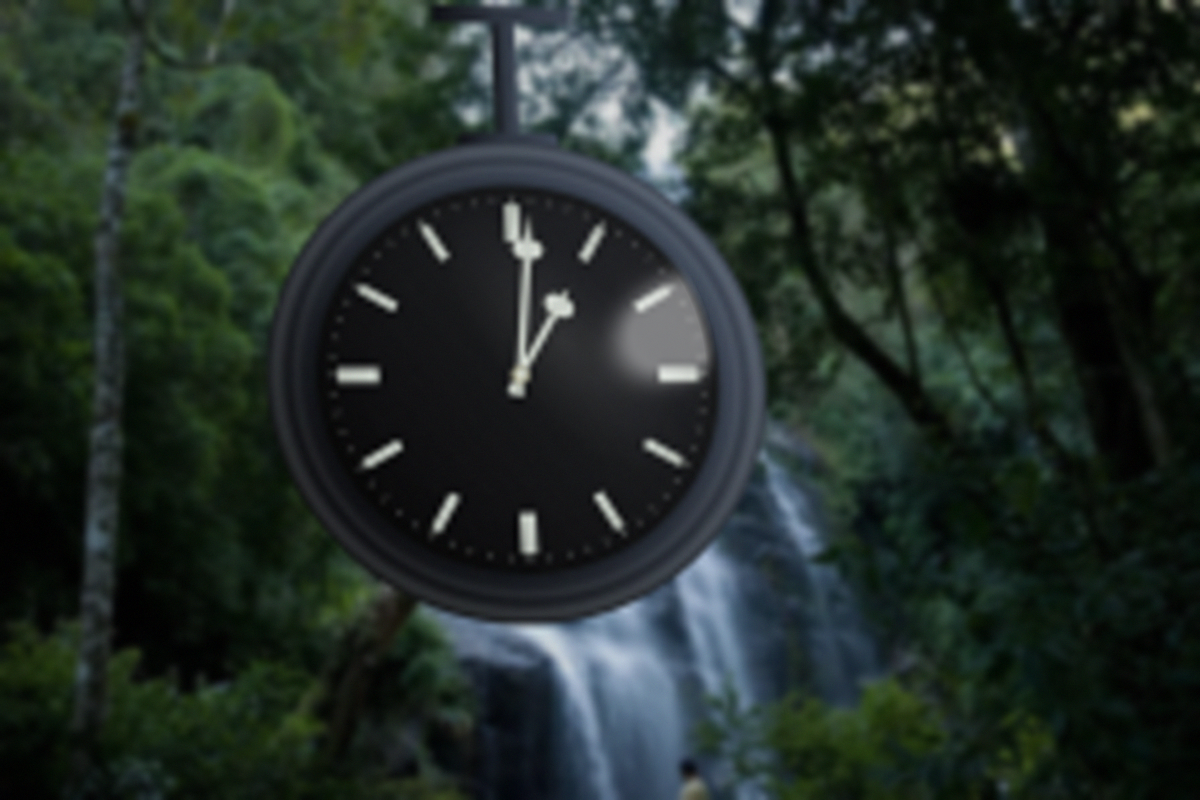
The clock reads **1:01**
